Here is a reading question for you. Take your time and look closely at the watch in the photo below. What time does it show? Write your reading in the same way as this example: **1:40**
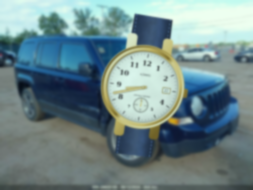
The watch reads **8:42**
